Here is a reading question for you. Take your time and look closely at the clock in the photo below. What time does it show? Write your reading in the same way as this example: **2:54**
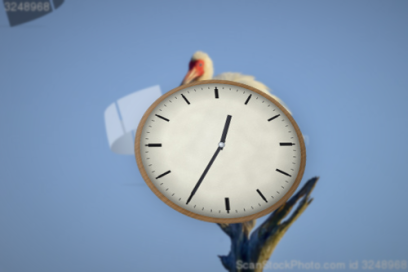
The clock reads **12:35**
